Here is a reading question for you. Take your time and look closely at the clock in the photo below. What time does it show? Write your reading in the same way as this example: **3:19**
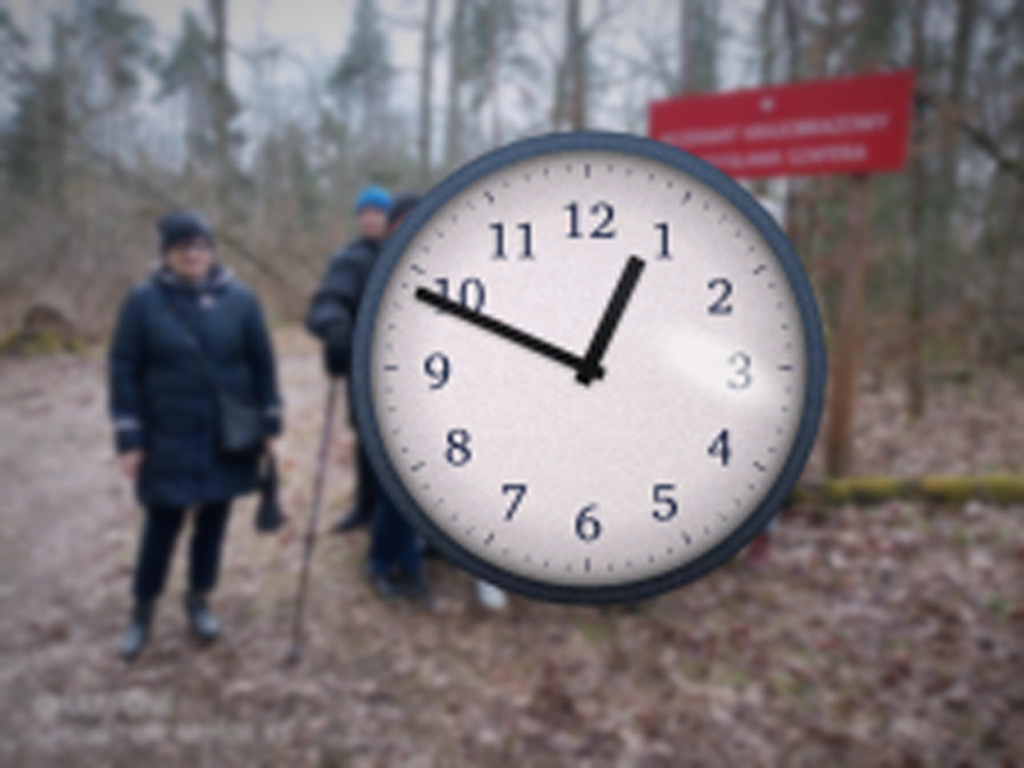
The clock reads **12:49**
